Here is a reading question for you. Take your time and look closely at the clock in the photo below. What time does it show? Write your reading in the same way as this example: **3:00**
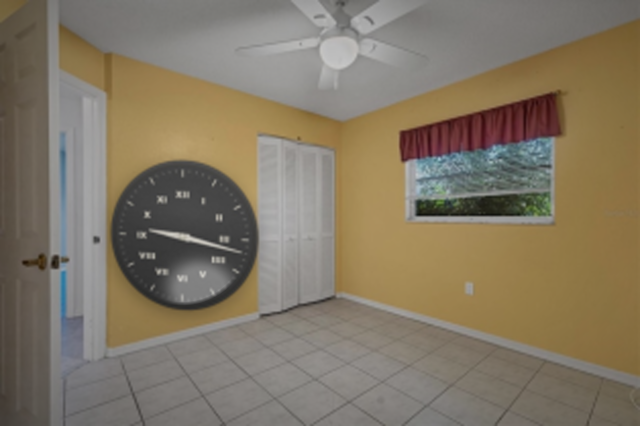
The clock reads **9:17**
